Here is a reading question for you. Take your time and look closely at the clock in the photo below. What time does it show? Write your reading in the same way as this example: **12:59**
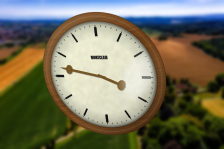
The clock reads **3:47**
